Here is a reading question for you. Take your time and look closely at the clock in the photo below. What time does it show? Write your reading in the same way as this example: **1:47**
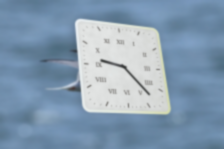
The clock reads **9:23**
